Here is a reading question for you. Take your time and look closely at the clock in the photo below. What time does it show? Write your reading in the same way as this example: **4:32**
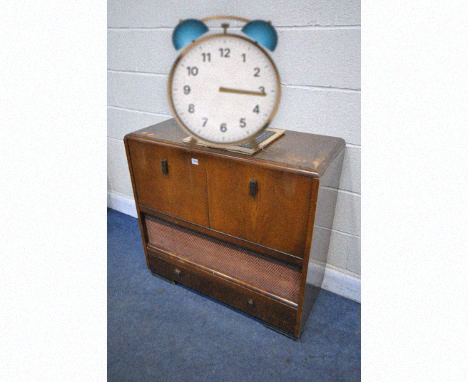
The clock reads **3:16**
